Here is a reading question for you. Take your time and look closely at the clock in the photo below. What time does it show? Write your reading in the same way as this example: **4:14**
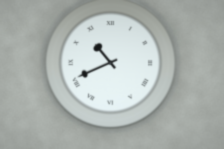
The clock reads **10:41**
